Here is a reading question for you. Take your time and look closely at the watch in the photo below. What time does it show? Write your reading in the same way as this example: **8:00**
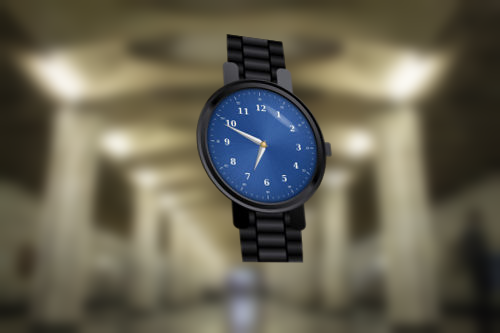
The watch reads **6:49**
